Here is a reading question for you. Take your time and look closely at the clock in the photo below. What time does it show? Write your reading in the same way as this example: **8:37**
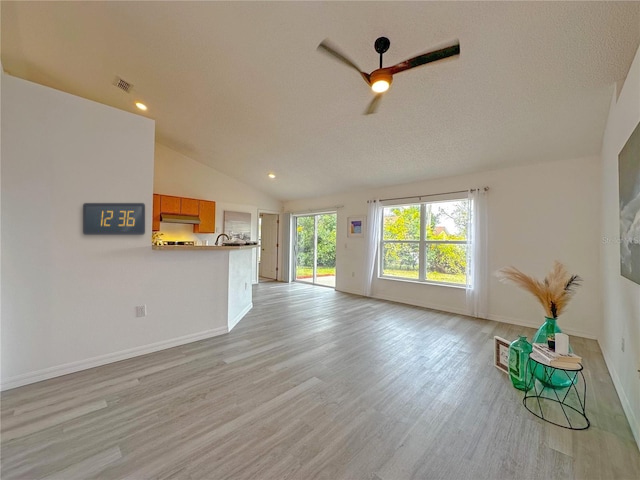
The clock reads **12:36**
